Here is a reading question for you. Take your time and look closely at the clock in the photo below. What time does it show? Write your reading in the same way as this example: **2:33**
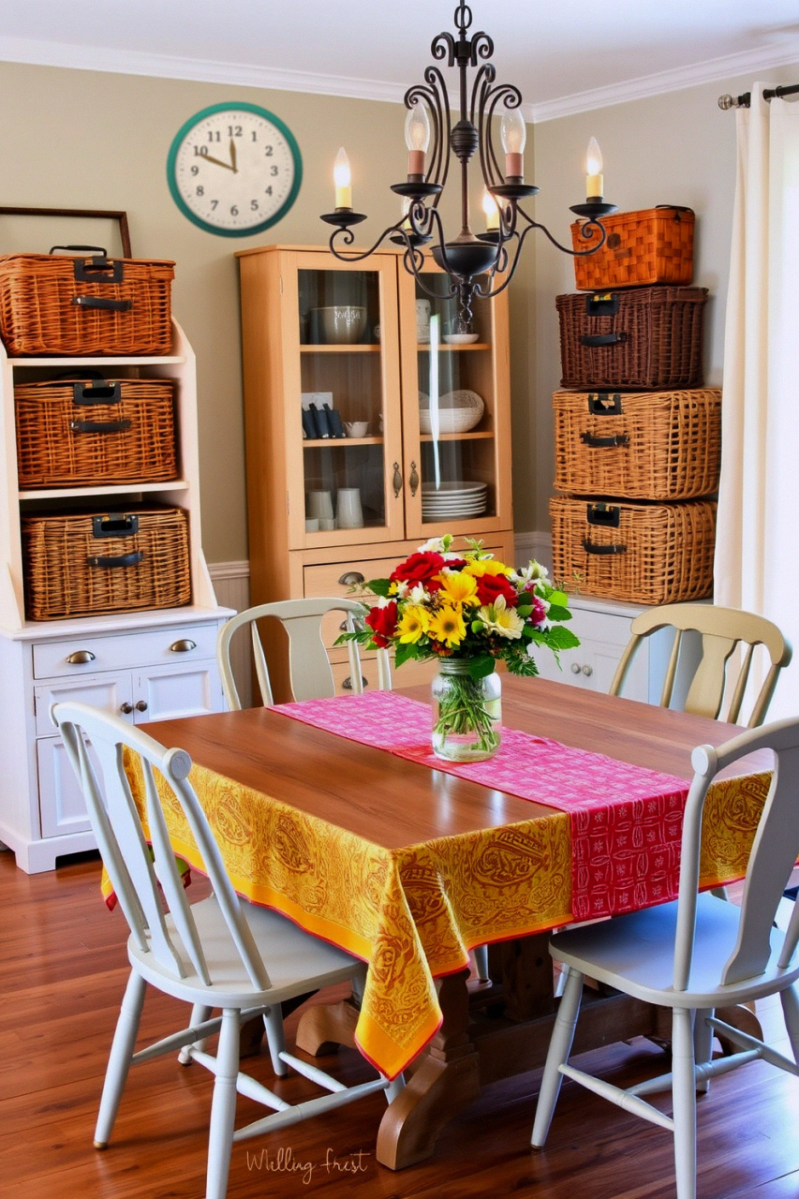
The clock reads **11:49**
